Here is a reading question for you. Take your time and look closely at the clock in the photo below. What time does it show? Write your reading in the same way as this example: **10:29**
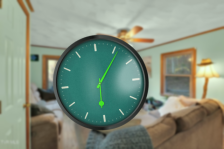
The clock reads **6:06**
